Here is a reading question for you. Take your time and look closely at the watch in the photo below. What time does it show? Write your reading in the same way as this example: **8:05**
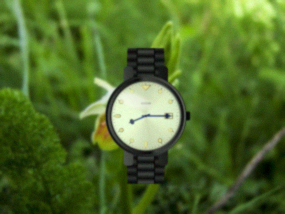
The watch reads **8:15**
